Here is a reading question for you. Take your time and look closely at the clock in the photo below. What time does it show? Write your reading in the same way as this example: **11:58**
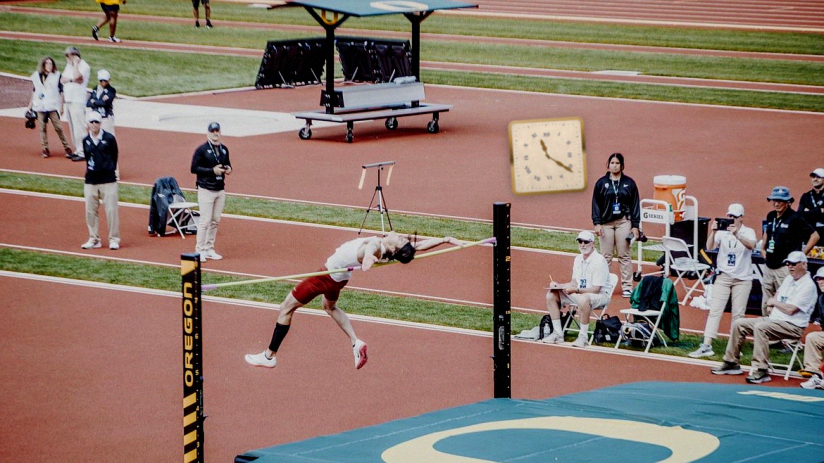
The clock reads **11:21**
